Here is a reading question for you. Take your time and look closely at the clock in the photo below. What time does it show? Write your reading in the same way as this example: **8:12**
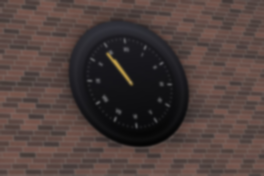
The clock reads **10:54**
